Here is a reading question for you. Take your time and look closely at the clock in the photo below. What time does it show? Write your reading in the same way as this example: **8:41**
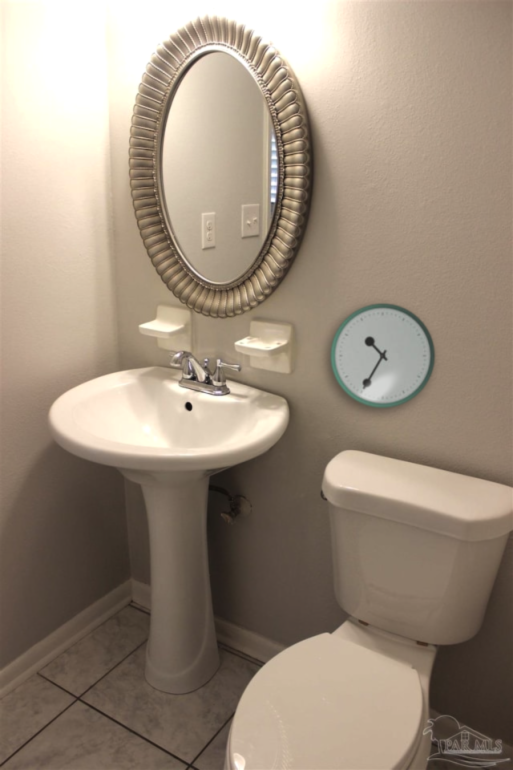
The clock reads **10:35**
